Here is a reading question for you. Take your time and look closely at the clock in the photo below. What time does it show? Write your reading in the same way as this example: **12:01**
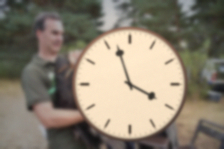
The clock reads **3:57**
